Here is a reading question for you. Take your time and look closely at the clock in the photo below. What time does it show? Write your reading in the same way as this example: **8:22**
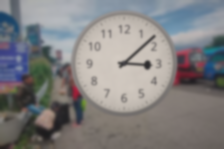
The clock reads **3:08**
